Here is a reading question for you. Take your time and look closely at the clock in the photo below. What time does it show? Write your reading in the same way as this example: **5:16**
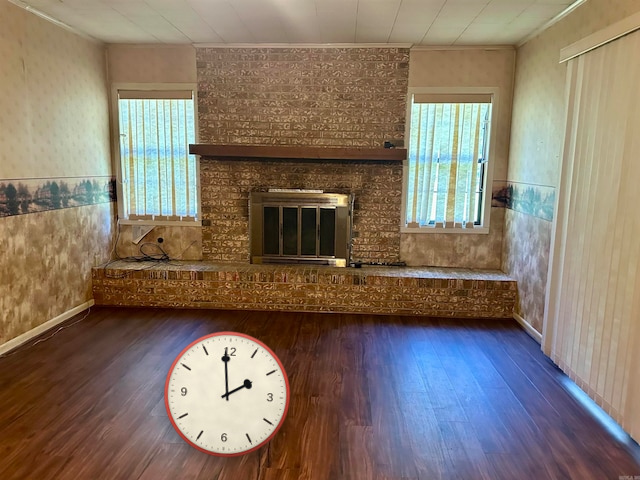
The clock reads **1:59**
